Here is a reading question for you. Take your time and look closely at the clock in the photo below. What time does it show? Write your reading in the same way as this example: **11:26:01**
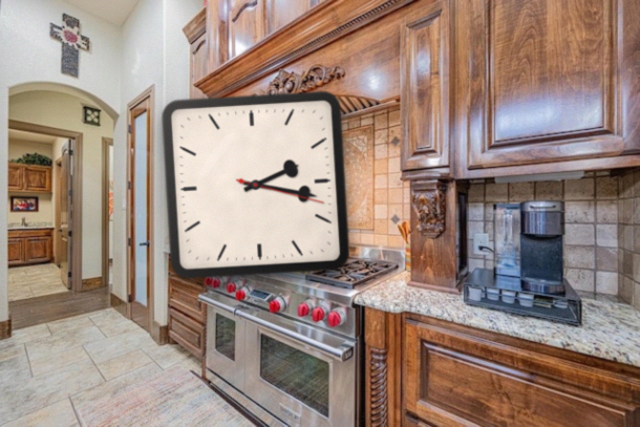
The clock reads **2:17:18**
